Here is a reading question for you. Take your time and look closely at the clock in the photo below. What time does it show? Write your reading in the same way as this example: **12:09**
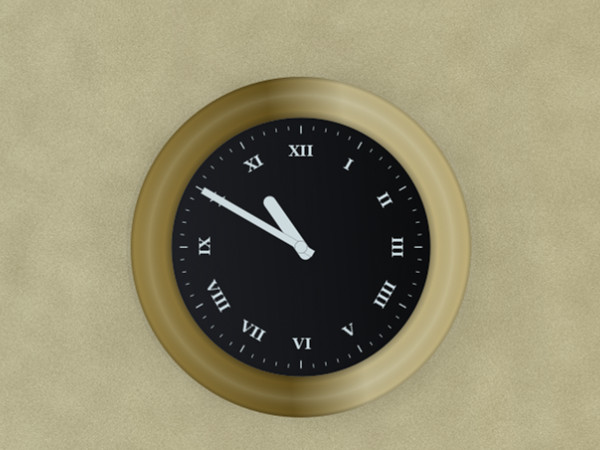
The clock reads **10:50**
